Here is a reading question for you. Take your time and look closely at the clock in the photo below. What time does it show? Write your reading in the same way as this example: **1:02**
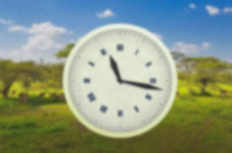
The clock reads **11:17**
